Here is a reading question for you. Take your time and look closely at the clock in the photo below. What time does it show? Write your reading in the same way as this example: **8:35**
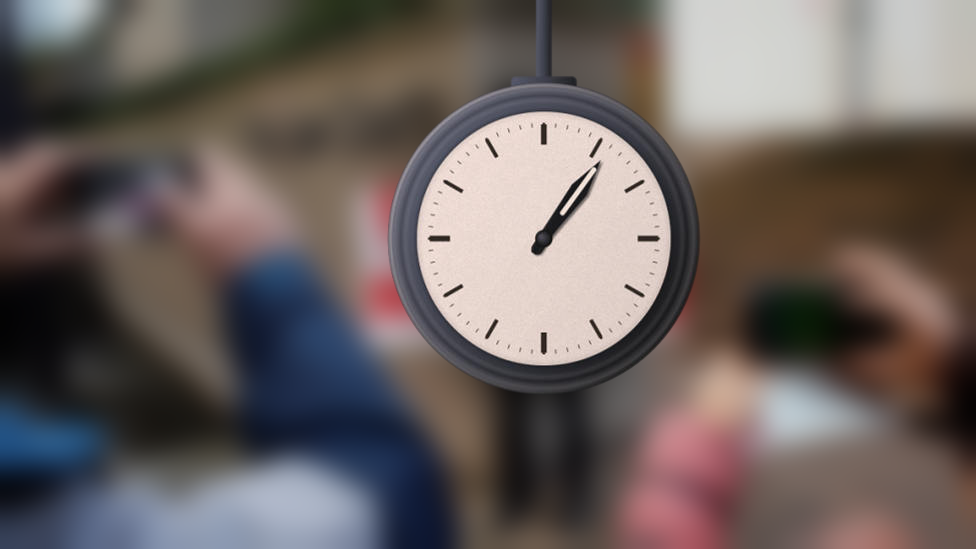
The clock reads **1:06**
